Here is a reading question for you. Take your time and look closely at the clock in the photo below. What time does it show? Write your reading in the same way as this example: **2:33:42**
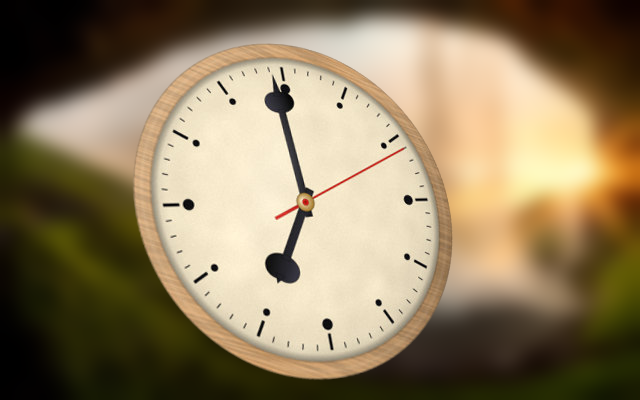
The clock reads **6:59:11**
